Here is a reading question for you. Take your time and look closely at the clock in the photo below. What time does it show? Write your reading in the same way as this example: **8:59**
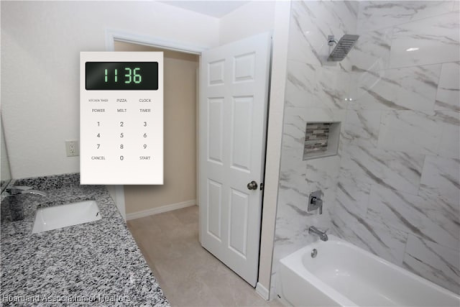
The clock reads **11:36**
